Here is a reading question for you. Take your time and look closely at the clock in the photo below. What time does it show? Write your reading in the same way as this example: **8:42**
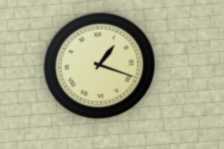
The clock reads **1:19**
